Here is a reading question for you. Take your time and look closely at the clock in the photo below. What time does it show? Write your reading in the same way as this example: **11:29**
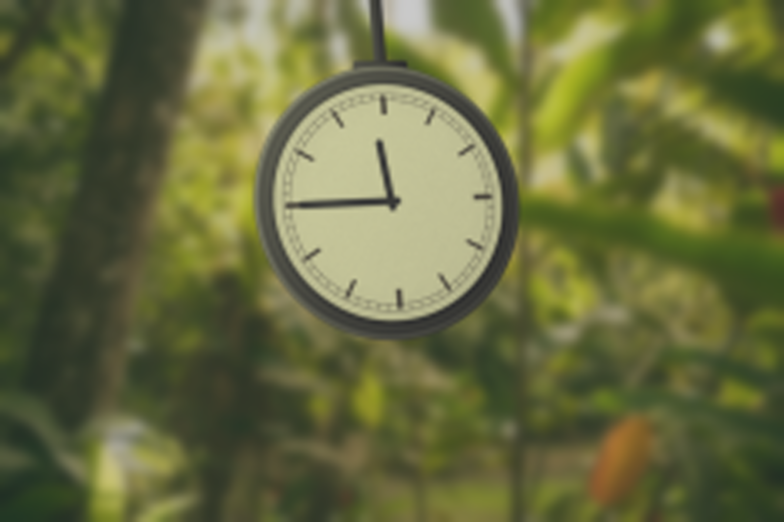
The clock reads **11:45**
